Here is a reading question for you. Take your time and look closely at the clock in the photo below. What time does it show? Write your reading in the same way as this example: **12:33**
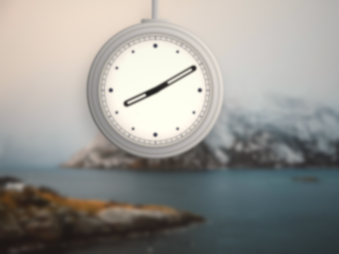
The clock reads **8:10**
